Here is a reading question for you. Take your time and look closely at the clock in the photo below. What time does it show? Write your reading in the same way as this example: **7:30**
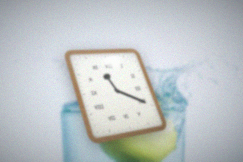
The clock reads **11:20**
